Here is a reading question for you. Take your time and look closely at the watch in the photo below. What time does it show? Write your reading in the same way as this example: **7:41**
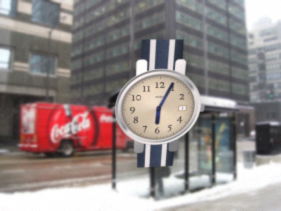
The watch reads **6:04**
